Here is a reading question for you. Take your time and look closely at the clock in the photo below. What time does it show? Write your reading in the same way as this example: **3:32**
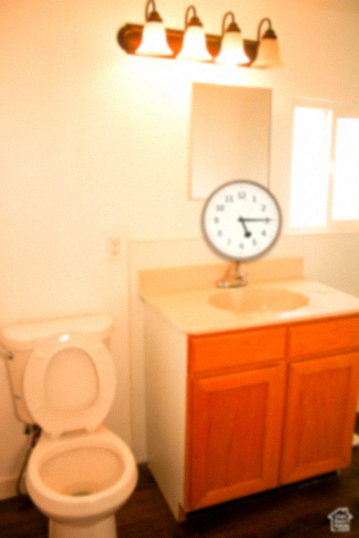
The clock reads **5:15**
